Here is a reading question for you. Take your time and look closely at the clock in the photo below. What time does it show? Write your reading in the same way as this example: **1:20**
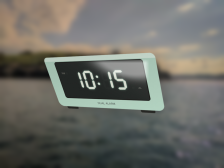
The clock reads **10:15**
